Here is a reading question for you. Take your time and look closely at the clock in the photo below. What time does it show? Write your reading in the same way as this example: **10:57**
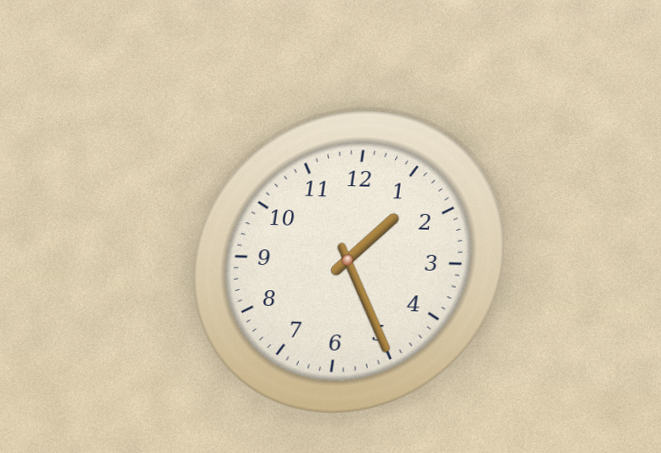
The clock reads **1:25**
